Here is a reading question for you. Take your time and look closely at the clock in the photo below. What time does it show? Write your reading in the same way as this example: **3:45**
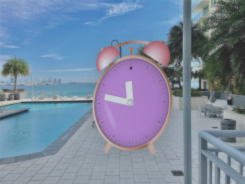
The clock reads **11:47**
